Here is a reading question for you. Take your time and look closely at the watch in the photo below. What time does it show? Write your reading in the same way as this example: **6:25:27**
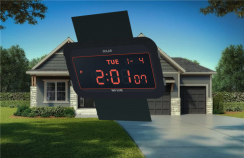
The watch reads **2:01:07**
